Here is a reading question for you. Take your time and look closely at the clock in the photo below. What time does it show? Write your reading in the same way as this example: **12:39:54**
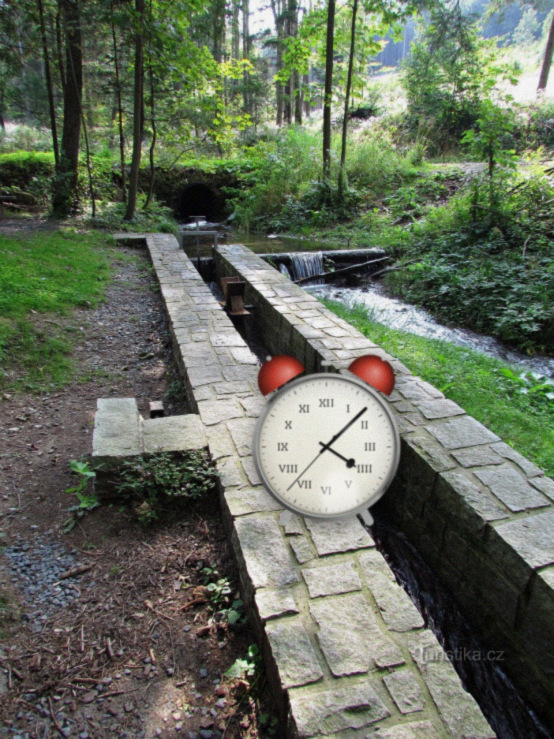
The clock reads **4:07:37**
